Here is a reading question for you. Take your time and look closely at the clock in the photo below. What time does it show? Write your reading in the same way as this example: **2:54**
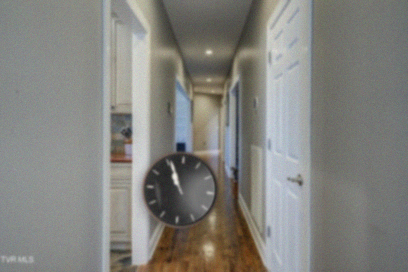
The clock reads **10:56**
